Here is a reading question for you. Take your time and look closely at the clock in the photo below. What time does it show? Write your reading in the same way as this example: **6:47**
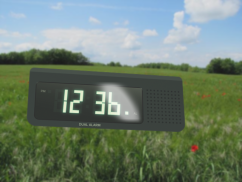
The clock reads **12:36**
